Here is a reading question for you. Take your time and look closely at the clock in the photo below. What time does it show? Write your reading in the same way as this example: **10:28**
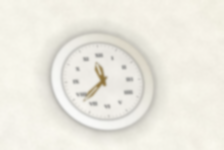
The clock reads **11:38**
